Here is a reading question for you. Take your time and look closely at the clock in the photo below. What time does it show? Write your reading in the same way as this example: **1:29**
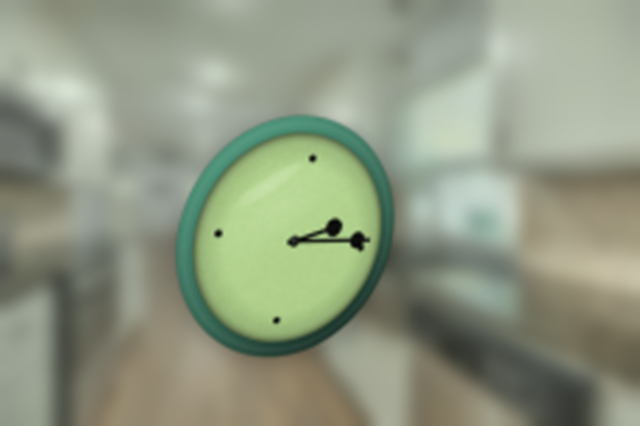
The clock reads **2:14**
